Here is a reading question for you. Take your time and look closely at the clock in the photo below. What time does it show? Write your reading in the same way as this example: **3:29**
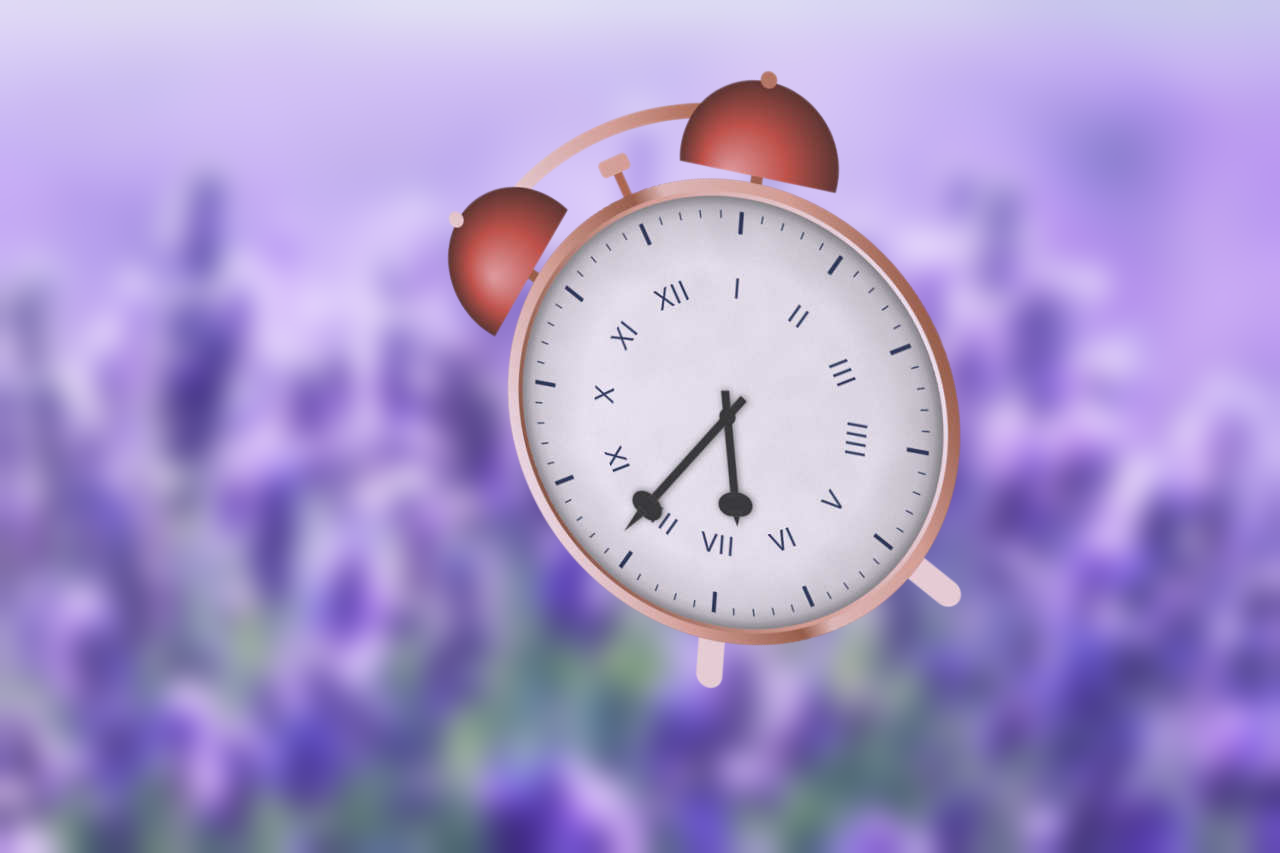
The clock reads **6:41**
